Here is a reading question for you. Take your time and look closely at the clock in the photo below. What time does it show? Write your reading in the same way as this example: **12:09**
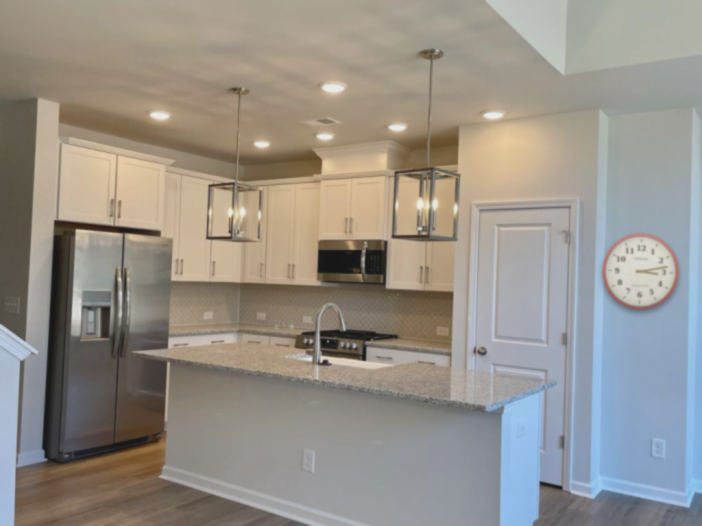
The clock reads **3:13**
